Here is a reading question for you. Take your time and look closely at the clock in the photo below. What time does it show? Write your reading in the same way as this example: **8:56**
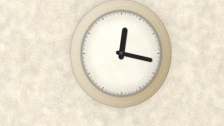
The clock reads **12:17**
